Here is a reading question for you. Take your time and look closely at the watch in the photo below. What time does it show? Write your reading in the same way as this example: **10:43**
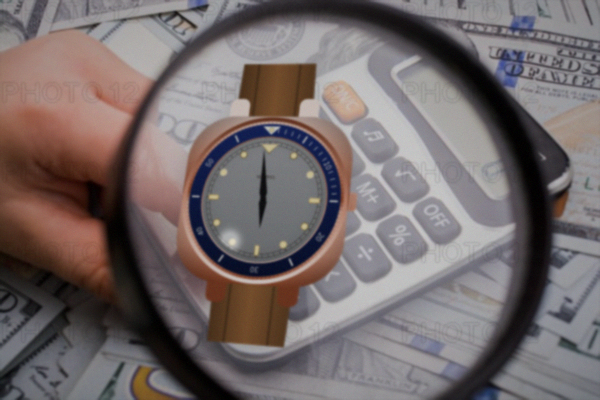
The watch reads **5:59**
